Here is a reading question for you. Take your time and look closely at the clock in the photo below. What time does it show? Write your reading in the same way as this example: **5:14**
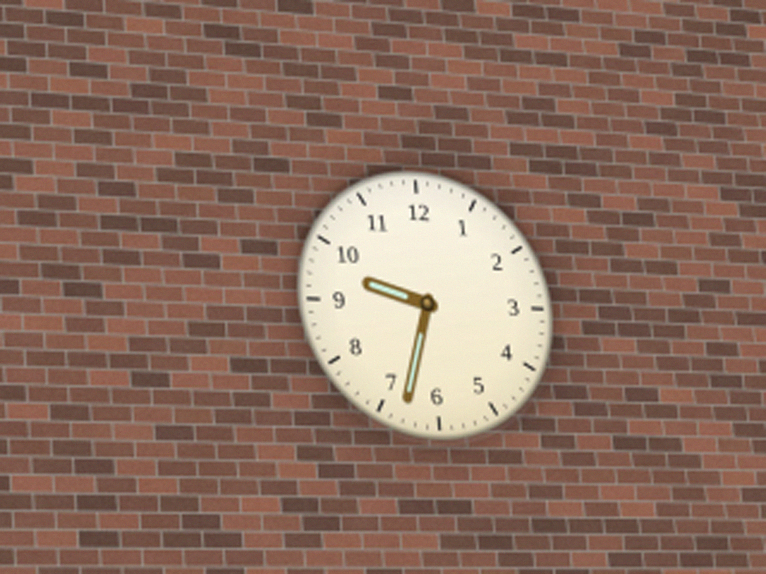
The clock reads **9:33**
